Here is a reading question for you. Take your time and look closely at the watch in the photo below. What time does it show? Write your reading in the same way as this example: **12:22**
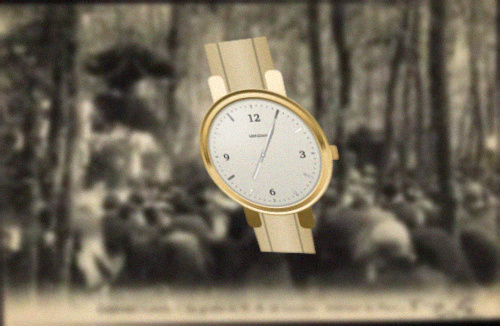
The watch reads **7:05**
